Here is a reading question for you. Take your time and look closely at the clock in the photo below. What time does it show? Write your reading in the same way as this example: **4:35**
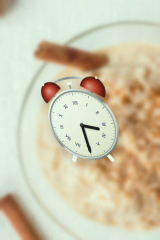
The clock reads **3:30**
